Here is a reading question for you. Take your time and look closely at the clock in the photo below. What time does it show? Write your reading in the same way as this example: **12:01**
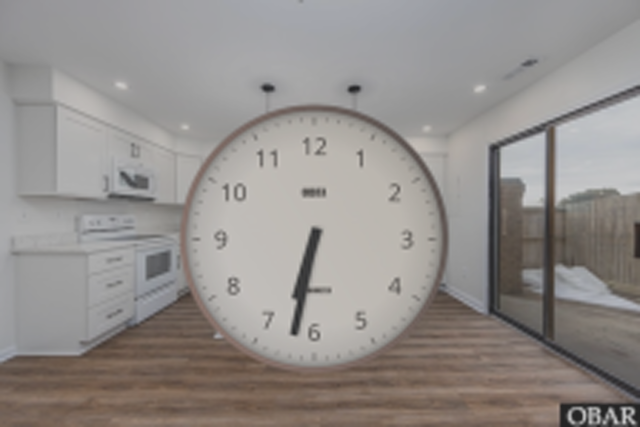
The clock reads **6:32**
